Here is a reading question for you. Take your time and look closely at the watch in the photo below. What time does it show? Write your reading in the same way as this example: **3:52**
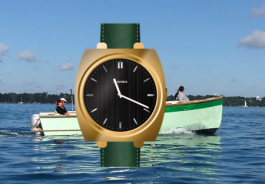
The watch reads **11:19**
